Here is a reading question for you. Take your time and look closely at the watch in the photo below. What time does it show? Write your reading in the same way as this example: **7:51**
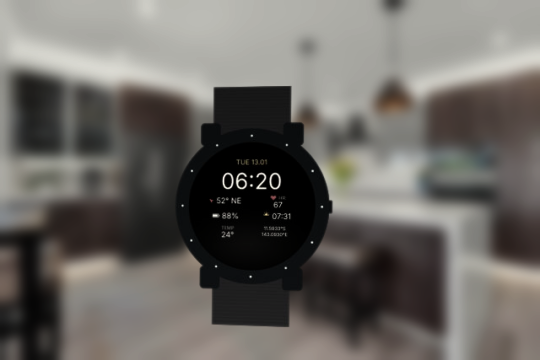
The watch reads **6:20**
